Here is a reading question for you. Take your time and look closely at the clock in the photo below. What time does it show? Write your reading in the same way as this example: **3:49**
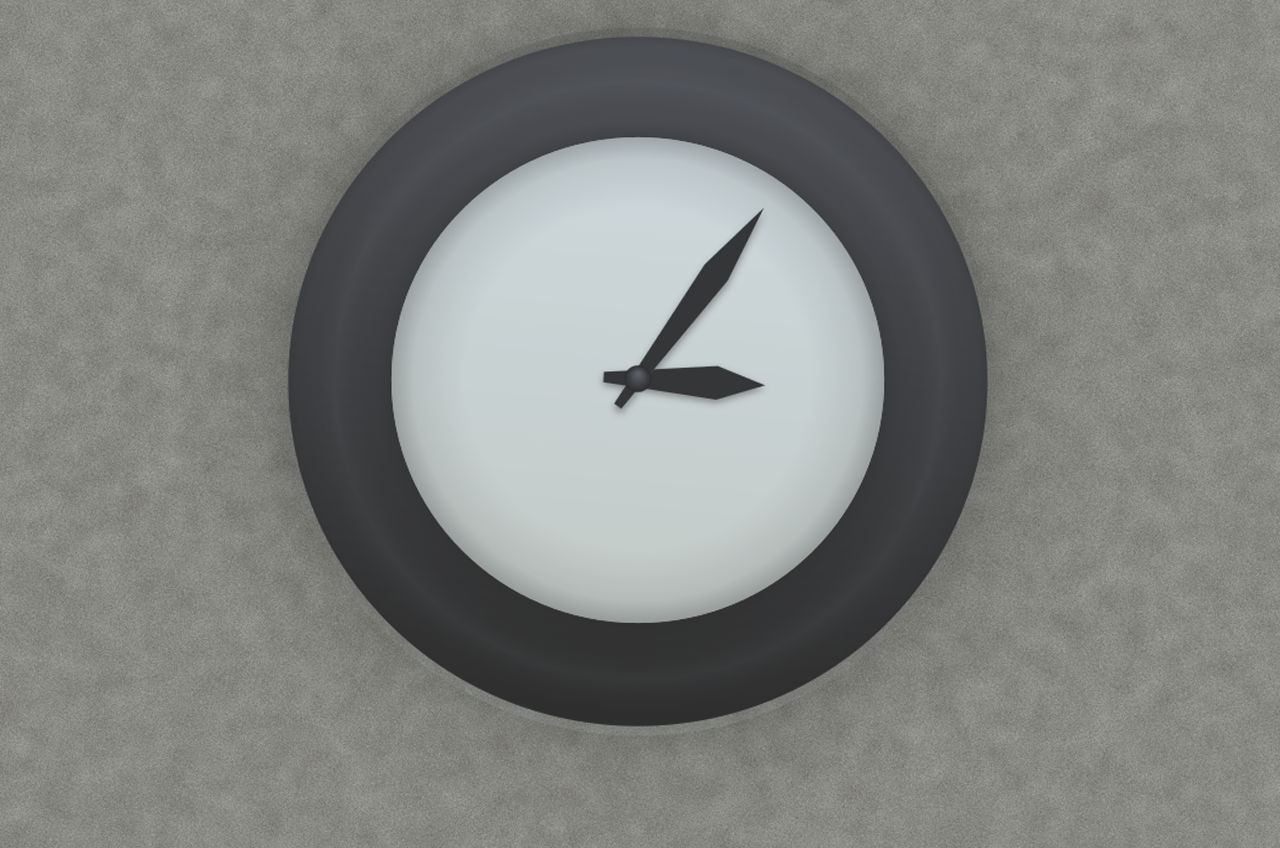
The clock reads **3:06**
